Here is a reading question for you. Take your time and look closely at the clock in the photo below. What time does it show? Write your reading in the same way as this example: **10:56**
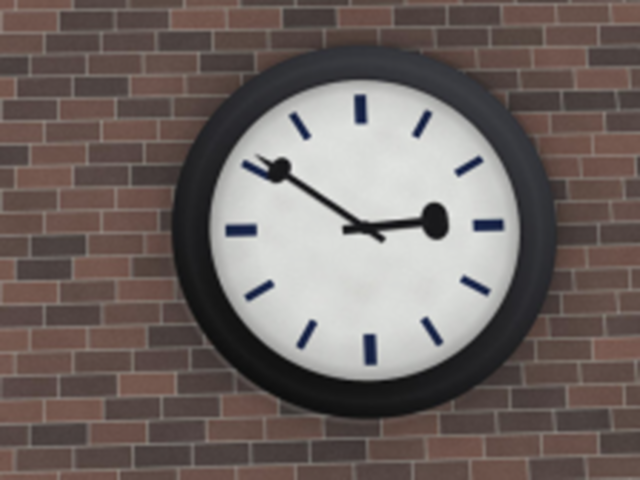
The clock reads **2:51**
